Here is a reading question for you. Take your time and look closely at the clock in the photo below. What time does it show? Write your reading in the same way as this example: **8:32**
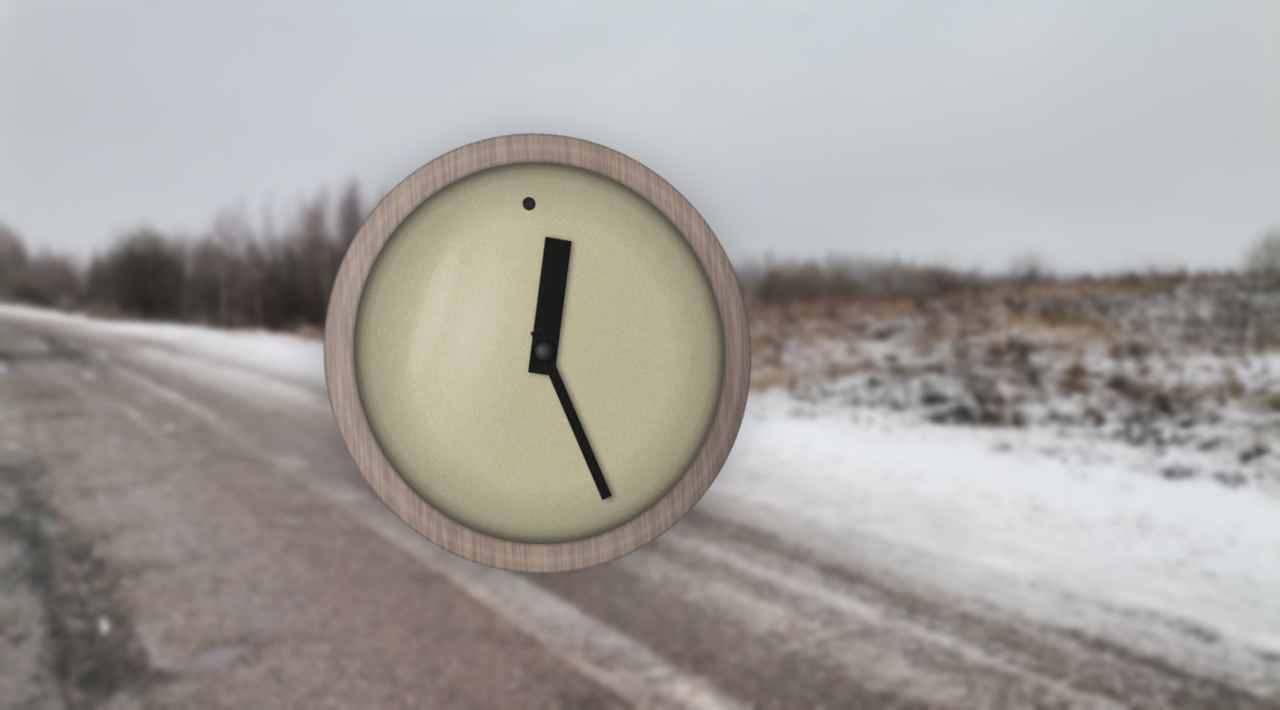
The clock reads **12:27**
